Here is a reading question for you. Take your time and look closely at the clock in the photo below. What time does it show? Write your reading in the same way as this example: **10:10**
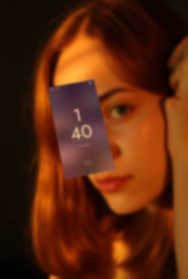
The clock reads **1:40**
